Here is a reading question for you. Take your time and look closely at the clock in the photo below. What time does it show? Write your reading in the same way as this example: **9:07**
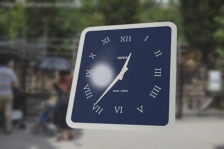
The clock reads **12:36**
